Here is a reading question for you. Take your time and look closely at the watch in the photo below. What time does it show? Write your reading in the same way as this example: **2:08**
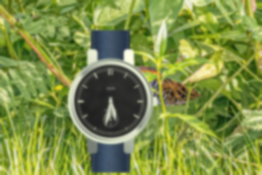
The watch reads **5:32**
